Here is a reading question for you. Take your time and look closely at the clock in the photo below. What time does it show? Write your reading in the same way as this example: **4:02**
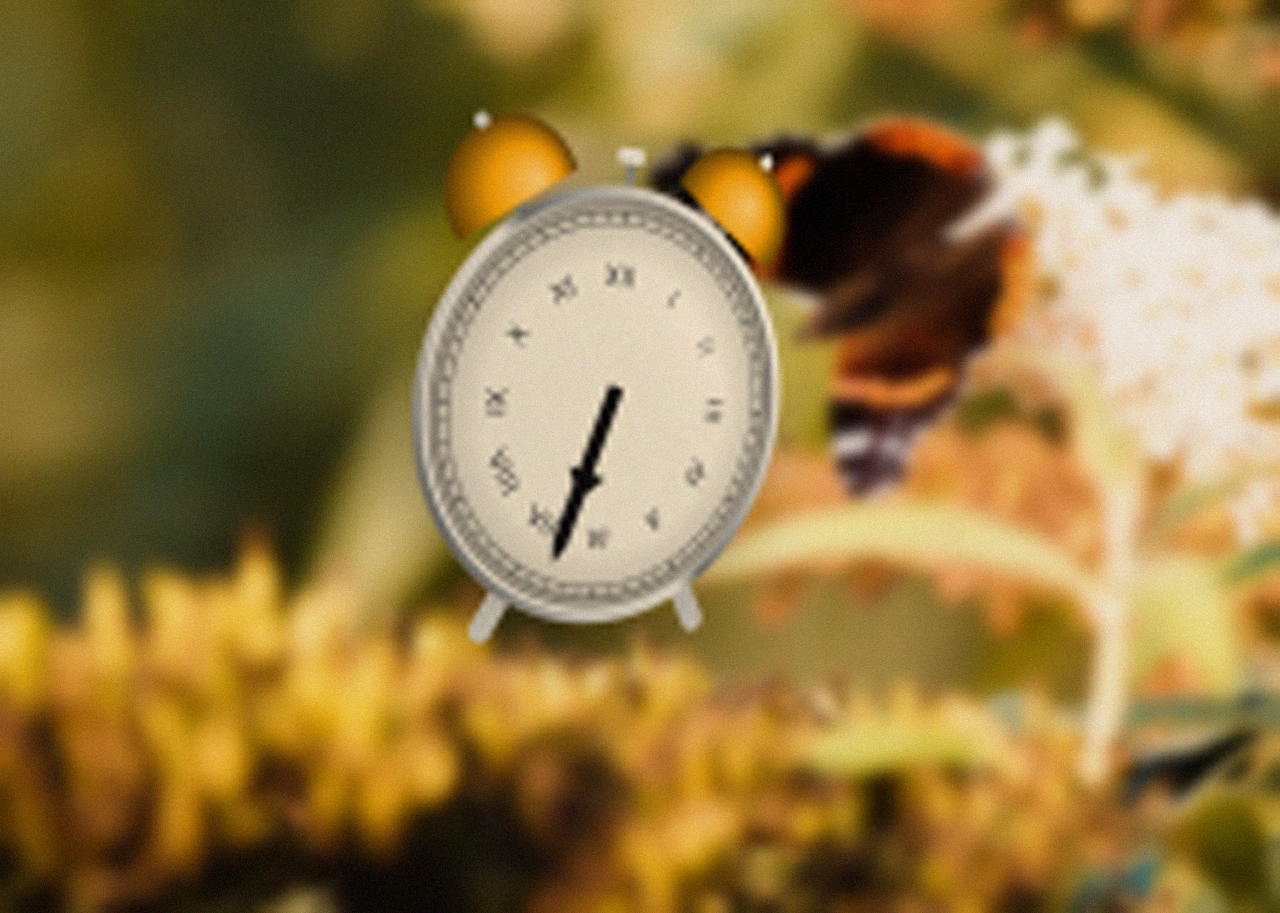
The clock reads **6:33**
